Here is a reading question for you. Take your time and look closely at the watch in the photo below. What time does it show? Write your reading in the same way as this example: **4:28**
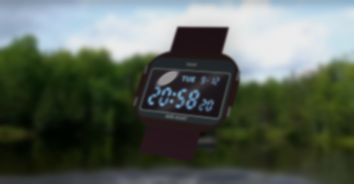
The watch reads **20:58**
